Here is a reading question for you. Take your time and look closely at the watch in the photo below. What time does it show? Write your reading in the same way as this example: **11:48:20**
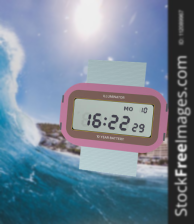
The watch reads **16:22:29**
